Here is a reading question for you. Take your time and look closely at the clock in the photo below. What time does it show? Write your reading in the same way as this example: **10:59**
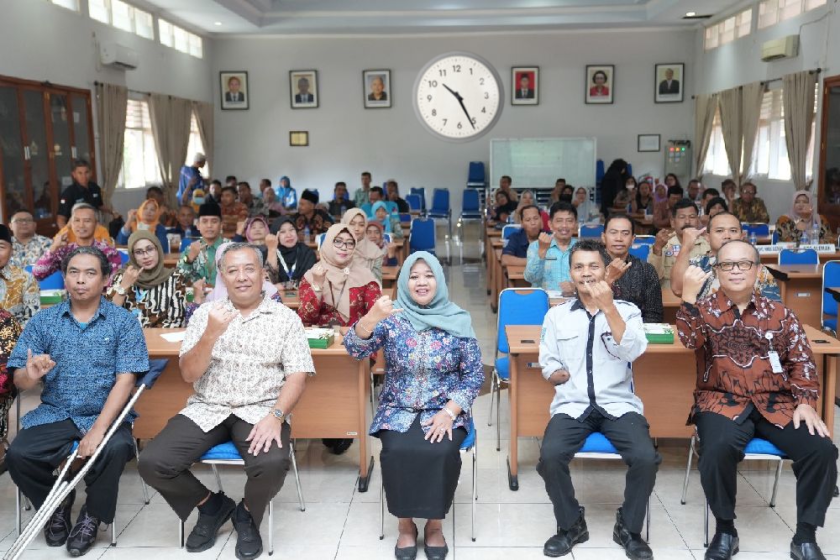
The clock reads **10:26**
